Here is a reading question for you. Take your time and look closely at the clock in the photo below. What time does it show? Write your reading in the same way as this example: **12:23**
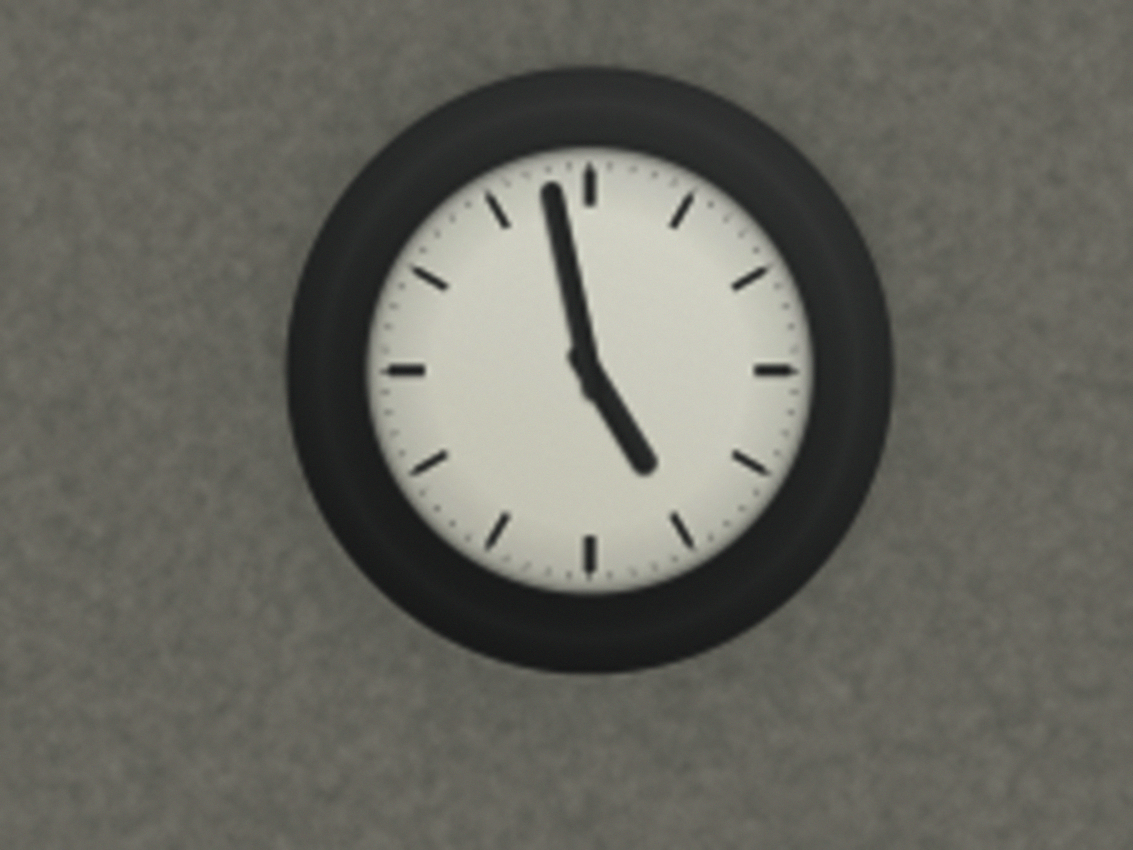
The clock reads **4:58**
